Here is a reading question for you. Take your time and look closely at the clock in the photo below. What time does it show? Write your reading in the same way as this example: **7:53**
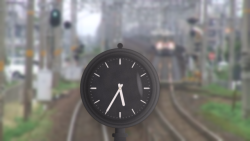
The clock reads **5:35**
